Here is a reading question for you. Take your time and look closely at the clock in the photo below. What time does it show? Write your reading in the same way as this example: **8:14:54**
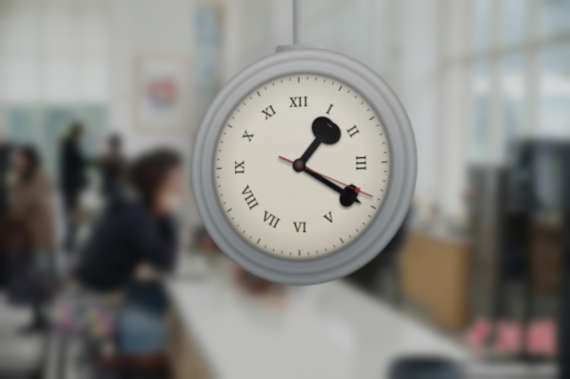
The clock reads **1:20:19**
